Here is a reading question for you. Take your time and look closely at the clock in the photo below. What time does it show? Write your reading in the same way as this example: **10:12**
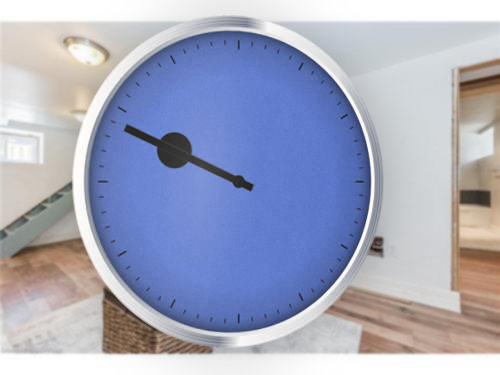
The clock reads **9:49**
